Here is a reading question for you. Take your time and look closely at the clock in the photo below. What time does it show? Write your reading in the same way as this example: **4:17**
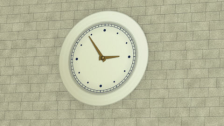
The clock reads **2:54**
